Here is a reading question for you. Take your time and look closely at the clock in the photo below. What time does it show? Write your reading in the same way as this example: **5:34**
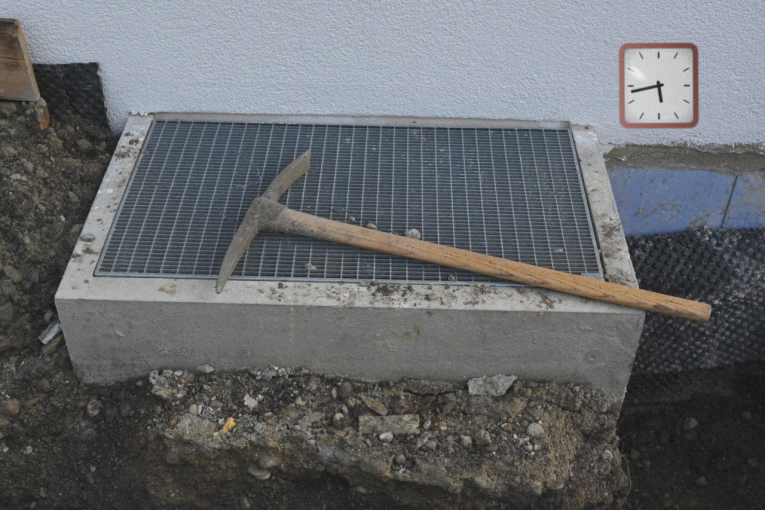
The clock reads **5:43**
